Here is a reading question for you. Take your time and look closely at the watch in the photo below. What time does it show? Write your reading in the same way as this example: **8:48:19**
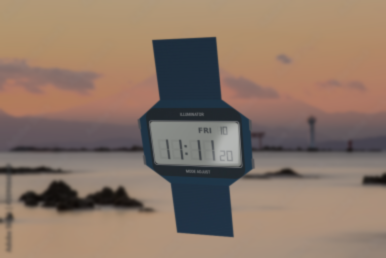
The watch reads **11:11:20**
